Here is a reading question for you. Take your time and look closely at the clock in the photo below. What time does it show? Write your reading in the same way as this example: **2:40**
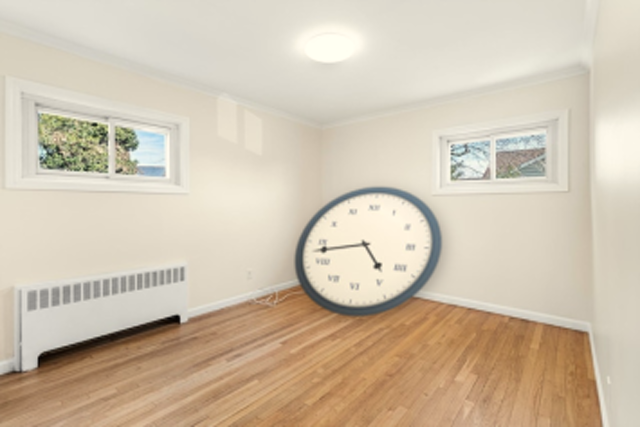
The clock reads **4:43**
